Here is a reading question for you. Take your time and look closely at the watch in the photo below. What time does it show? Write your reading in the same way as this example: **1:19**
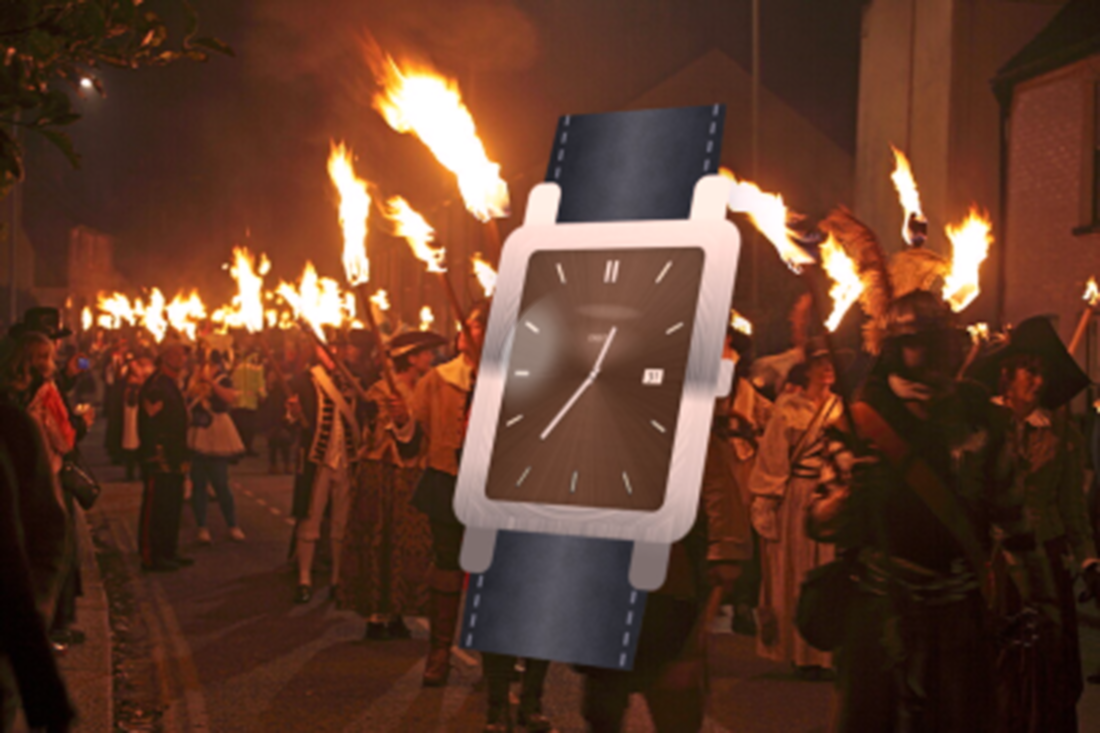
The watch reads **12:36**
